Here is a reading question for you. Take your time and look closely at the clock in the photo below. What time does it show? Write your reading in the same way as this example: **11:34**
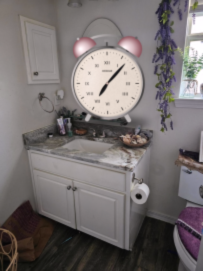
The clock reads **7:07**
